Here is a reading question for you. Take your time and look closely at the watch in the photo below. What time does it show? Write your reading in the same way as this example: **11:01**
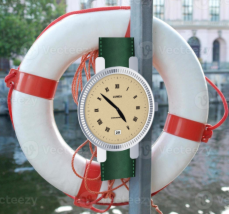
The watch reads **4:52**
